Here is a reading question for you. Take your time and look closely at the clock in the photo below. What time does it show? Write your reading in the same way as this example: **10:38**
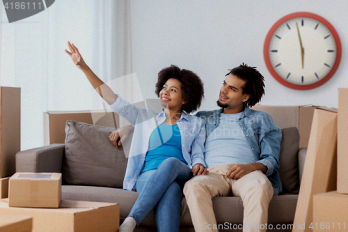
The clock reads **5:58**
